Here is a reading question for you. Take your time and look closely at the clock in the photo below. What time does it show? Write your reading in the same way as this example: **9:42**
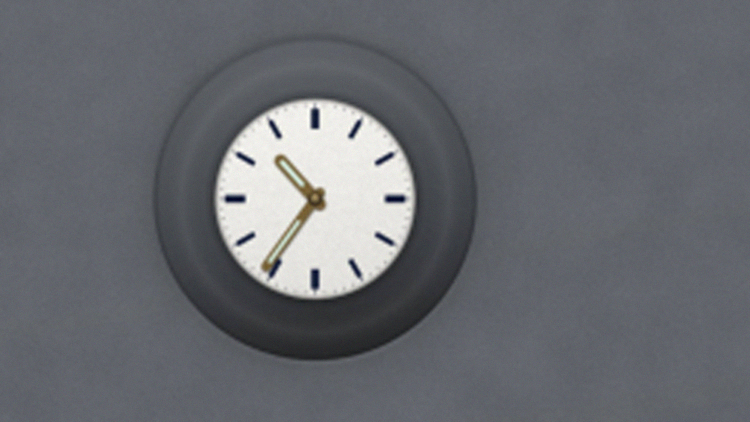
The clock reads **10:36**
